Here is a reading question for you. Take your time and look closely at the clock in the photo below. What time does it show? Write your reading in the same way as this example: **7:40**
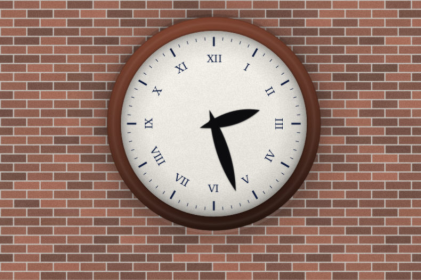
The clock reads **2:27**
